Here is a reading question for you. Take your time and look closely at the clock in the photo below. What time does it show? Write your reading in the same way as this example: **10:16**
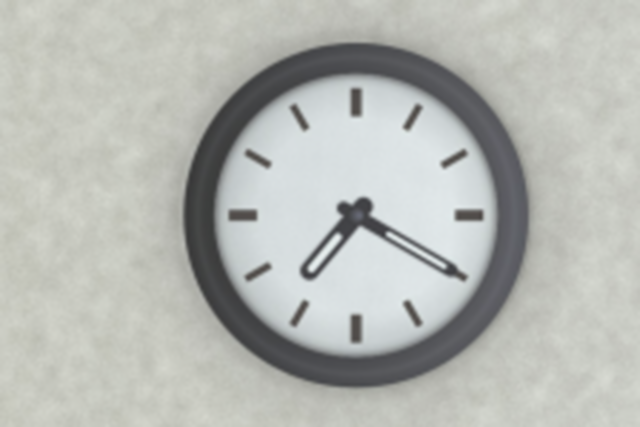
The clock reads **7:20**
